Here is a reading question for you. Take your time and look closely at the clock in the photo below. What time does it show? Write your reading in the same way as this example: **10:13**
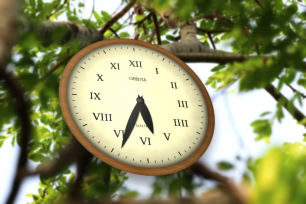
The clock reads **5:34**
